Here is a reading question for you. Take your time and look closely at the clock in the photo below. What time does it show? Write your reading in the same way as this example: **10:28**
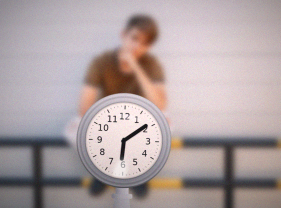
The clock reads **6:09**
